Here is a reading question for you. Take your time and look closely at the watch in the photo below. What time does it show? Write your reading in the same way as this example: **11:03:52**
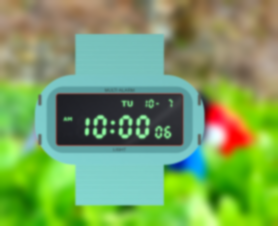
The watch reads **10:00:06**
